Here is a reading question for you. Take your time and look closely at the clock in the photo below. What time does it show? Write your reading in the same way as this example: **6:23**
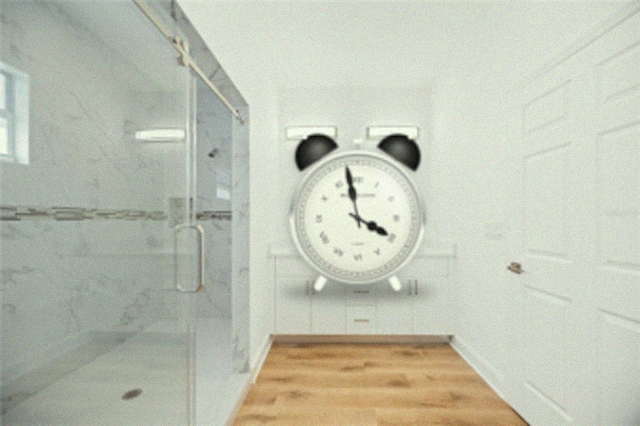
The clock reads **3:58**
